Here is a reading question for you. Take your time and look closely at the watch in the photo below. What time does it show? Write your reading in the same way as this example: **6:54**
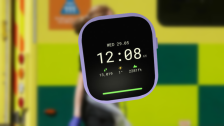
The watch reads **12:08**
